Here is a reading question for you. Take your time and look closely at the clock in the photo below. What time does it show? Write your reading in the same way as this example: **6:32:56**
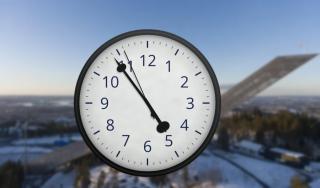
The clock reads **4:53:56**
